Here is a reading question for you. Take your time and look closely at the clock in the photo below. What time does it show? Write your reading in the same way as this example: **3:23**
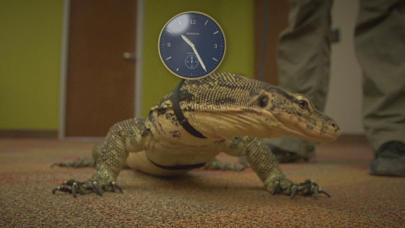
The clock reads **10:25**
